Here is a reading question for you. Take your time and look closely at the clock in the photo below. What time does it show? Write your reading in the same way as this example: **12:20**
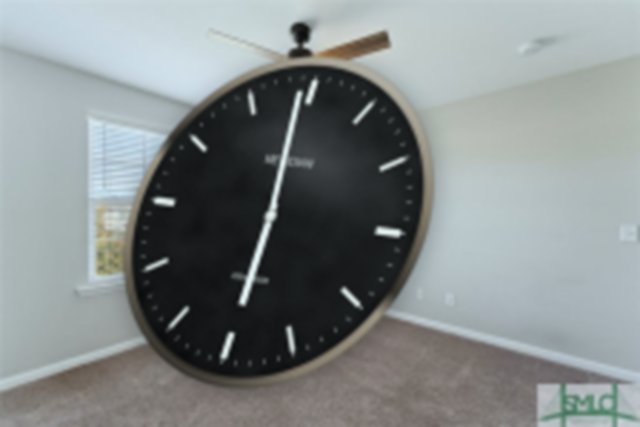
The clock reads **5:59**
